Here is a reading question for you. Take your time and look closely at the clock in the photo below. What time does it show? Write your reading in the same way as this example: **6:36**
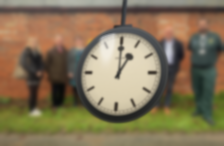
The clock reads **1:00**
